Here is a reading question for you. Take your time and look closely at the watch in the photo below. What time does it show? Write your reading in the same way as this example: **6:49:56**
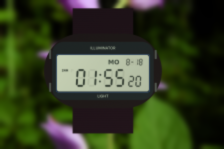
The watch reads **1:55:20**
